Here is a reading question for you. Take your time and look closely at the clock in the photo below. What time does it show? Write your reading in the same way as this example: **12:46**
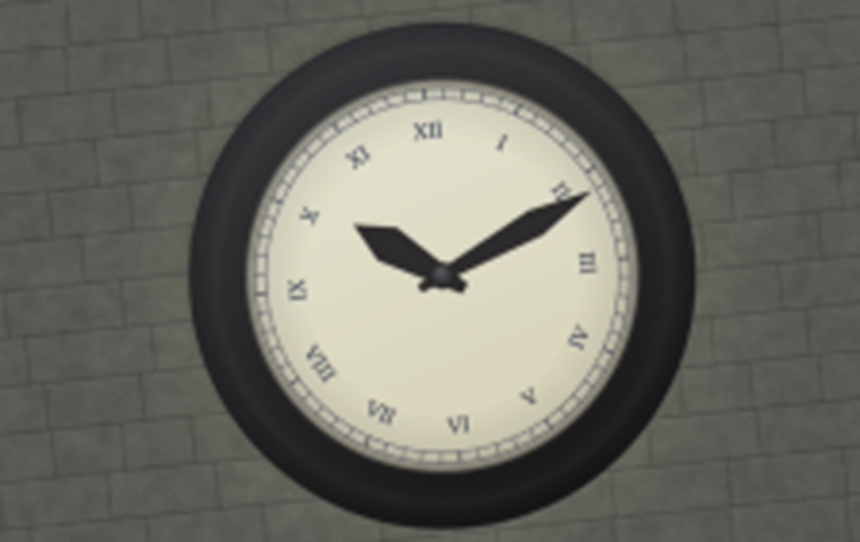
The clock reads **10:11**
